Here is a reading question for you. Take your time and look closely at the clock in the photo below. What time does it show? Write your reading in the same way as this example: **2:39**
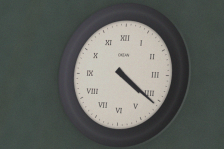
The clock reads **4:21**
